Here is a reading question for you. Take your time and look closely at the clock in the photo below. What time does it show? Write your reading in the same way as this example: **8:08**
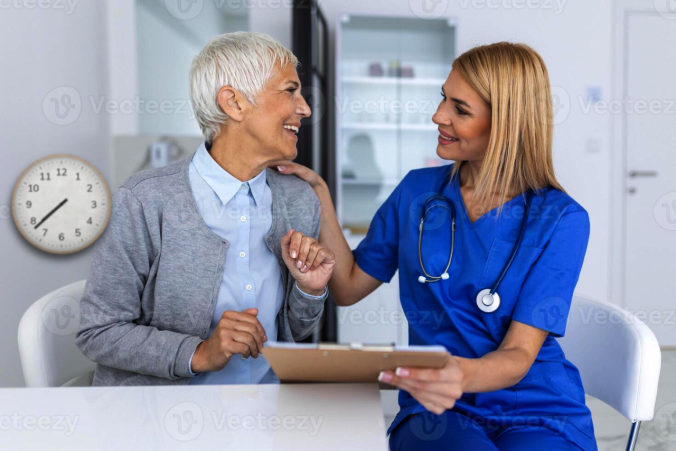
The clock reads **7:38**
